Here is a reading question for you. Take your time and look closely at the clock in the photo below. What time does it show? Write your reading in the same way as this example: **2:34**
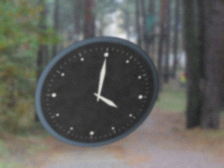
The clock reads **4:00**
